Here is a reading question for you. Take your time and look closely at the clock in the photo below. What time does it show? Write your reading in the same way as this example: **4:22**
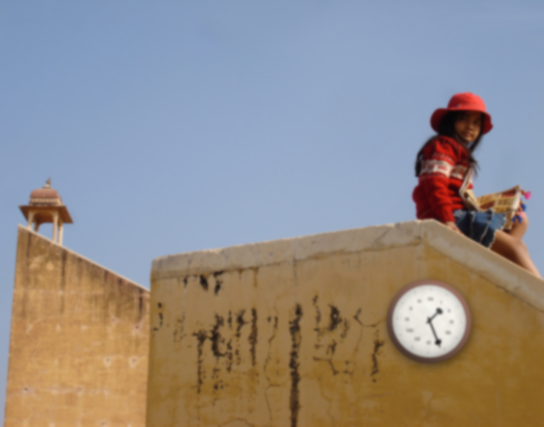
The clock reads **1:26**
